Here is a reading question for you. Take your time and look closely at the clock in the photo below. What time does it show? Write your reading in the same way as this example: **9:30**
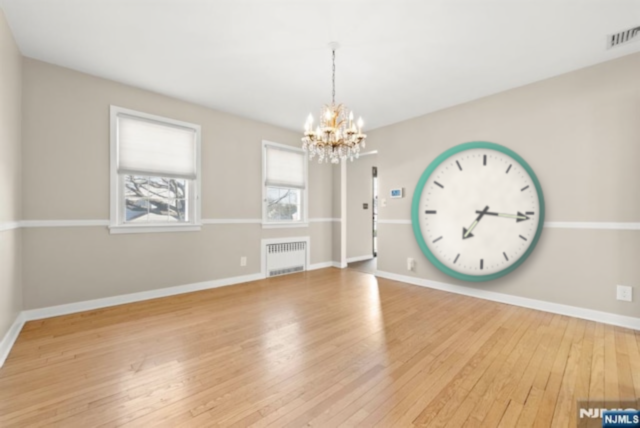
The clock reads **7:16**
